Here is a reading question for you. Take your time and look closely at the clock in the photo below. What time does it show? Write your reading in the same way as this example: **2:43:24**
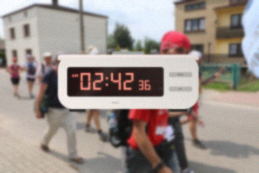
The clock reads **2:42:36**
